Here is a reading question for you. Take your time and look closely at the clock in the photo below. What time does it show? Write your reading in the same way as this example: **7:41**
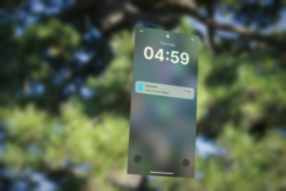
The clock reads **4:59**
